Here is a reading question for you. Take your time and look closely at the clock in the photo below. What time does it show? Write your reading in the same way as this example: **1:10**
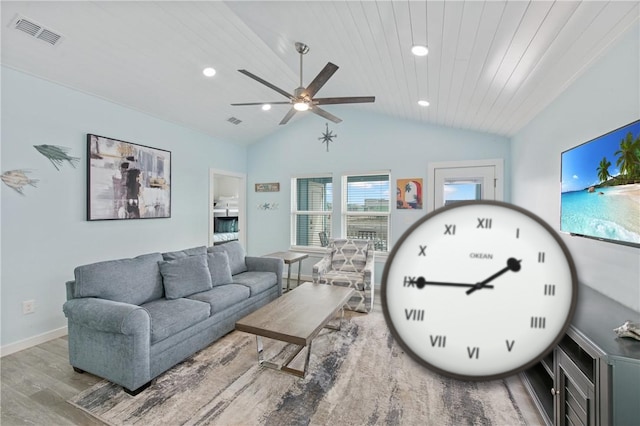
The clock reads **1:45**
